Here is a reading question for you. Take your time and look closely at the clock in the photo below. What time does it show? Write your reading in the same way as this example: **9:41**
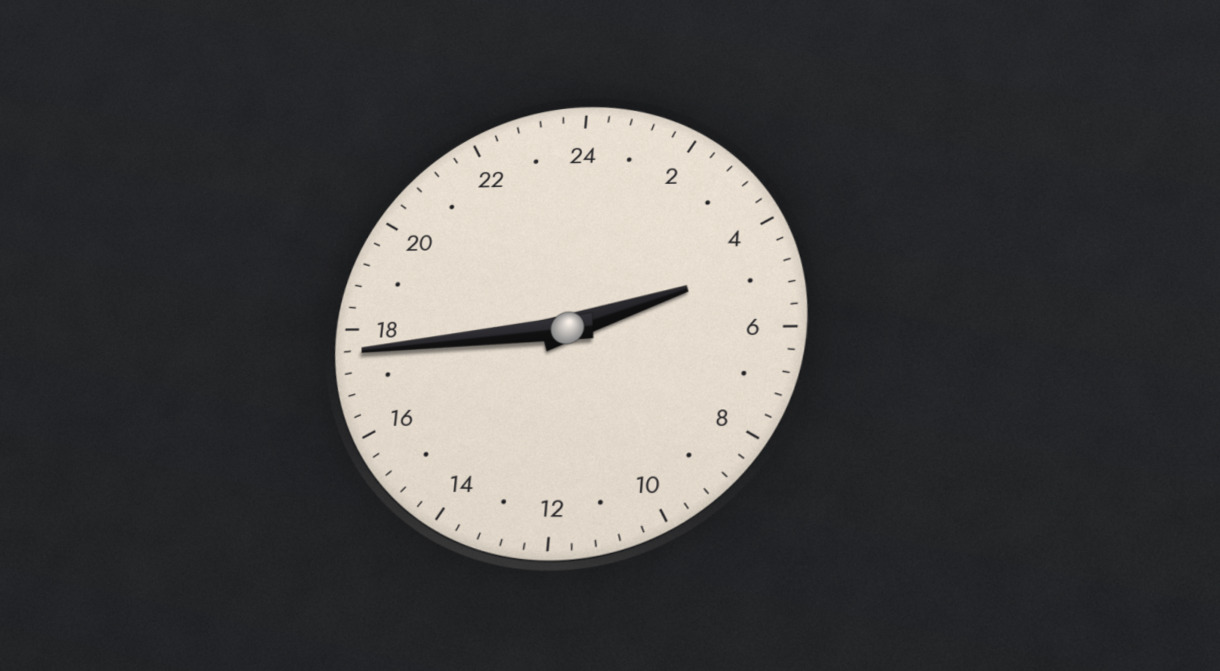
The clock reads **4:44**
